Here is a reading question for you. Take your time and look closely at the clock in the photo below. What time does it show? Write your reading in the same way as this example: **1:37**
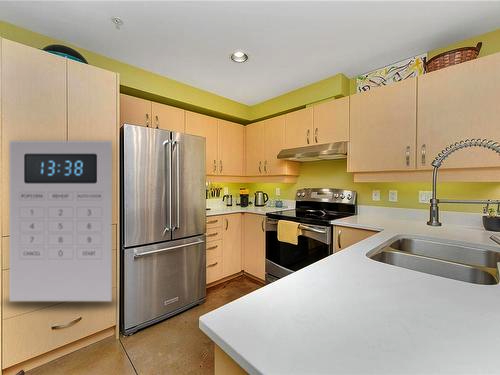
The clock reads **13:38**
